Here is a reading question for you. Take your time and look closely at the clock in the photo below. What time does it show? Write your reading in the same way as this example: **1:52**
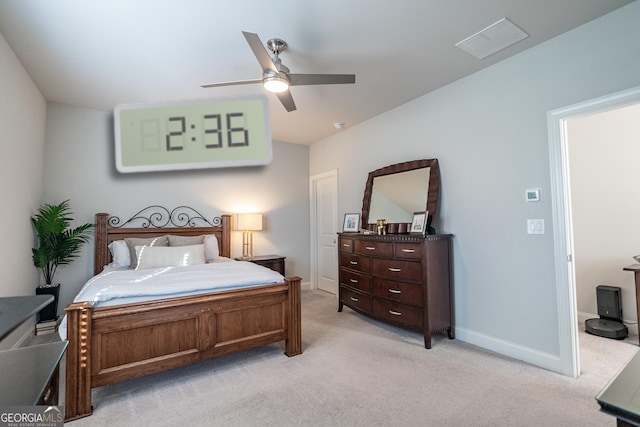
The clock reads **2:36**
